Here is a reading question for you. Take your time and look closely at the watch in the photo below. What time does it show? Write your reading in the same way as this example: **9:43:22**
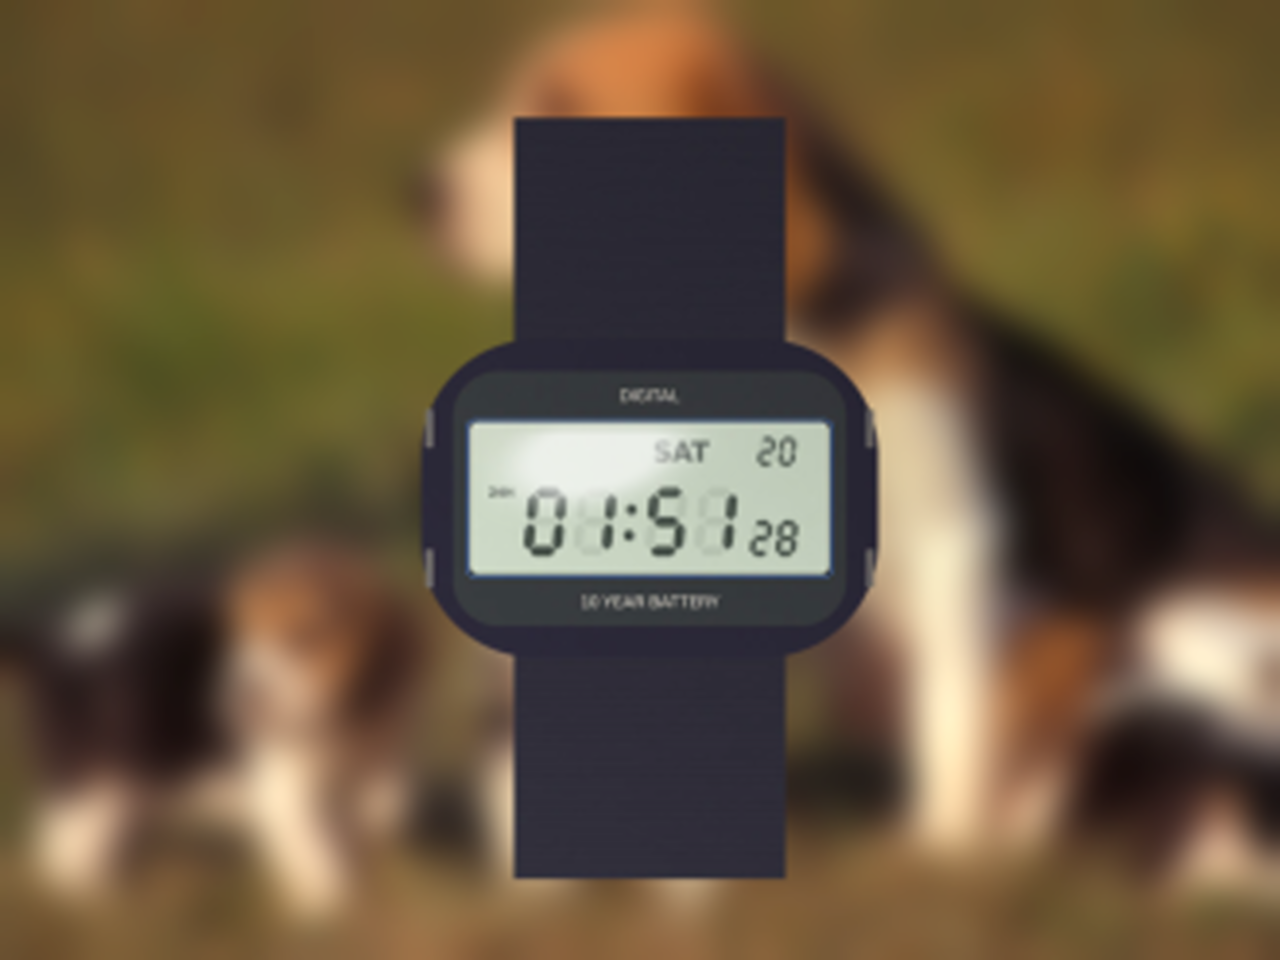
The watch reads **1:51:28**
